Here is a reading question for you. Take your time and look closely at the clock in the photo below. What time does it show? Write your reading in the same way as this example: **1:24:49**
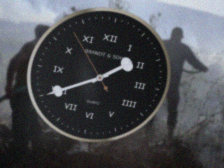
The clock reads **1:39:53**
